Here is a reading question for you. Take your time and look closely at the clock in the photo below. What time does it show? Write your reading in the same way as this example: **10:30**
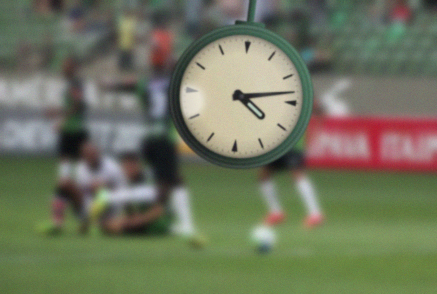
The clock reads **4:13**
